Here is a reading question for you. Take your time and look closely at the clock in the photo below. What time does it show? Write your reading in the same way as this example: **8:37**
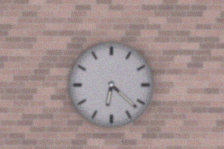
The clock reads **6:22**
